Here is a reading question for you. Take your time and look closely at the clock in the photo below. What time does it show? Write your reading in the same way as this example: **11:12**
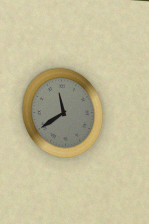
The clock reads **11:40**
